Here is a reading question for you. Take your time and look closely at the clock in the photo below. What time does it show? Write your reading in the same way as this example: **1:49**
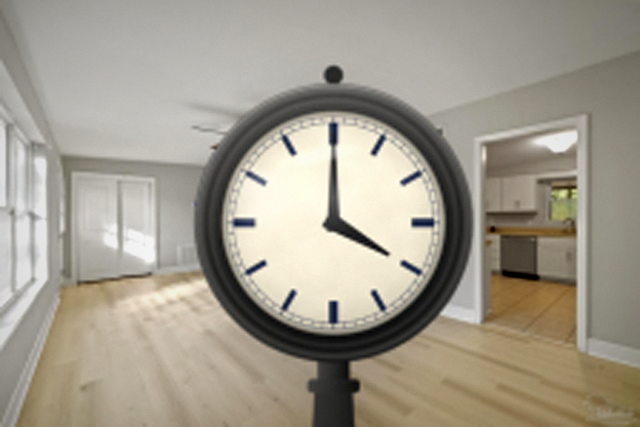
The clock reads **4:00**
